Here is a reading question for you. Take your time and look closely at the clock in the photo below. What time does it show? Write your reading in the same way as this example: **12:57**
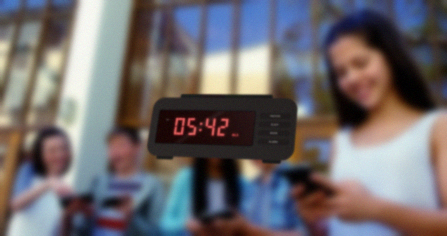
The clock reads **5:42**
